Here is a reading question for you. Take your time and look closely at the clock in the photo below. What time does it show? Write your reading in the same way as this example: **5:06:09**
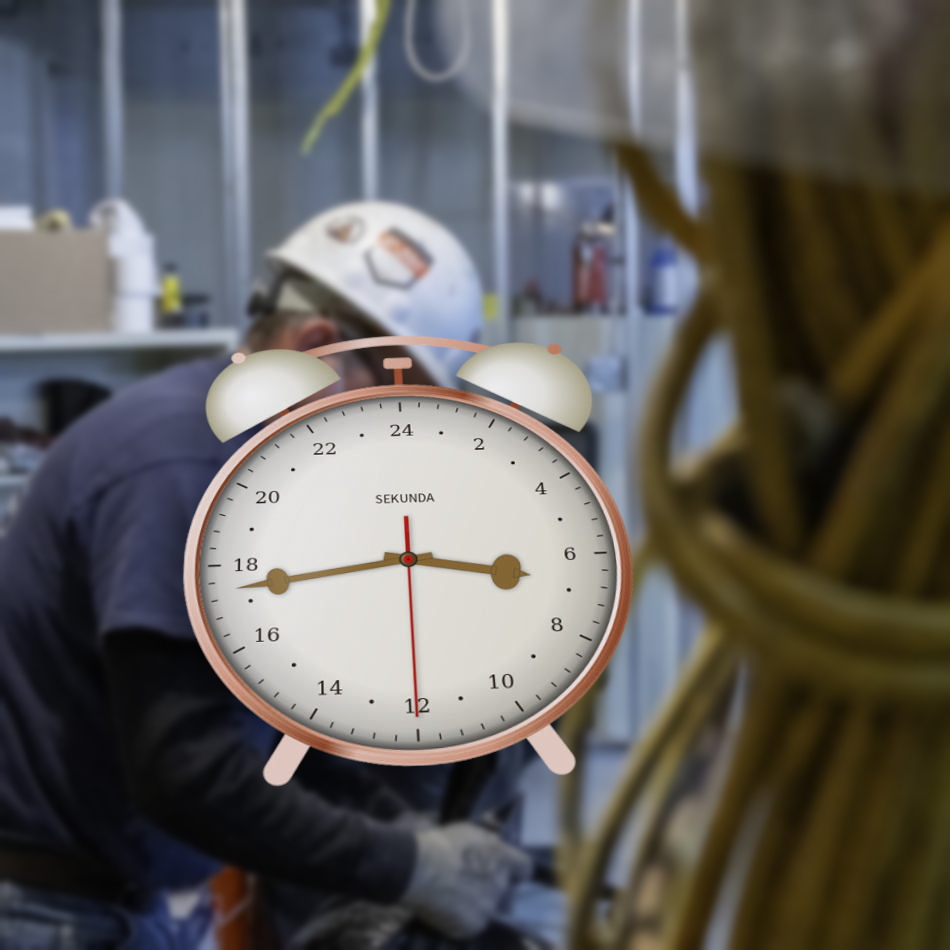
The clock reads **6:43:30**
